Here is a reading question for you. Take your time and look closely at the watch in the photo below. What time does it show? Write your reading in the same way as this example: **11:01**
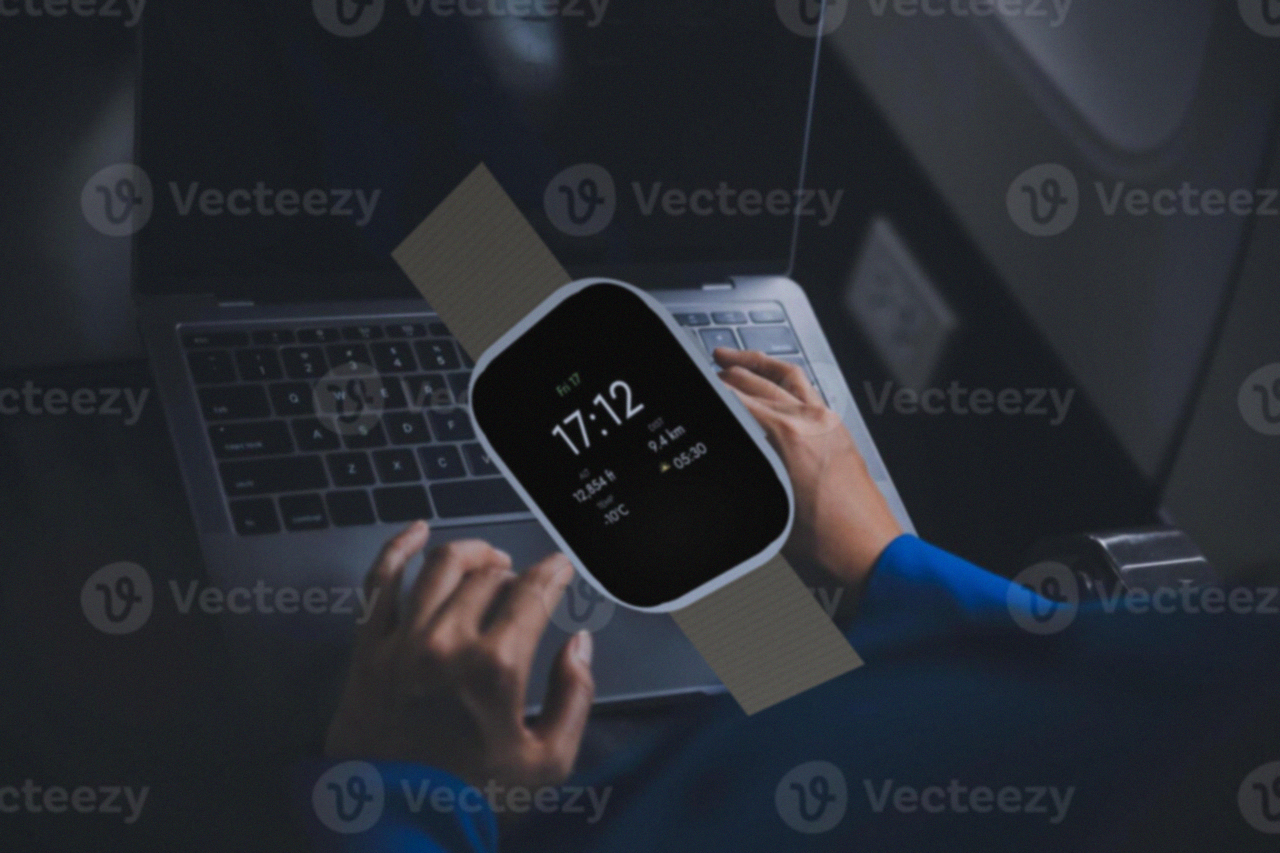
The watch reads **17:12**
